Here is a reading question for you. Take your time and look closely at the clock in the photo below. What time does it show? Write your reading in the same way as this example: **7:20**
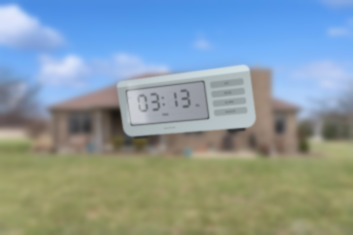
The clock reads **3:13**
